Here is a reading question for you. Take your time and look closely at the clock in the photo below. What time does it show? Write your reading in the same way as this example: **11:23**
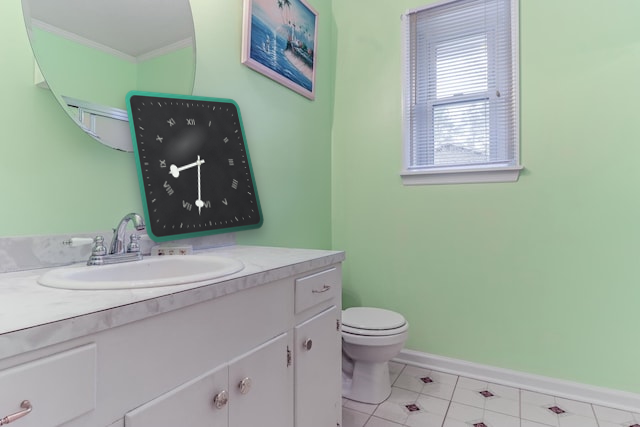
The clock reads **8:32**
